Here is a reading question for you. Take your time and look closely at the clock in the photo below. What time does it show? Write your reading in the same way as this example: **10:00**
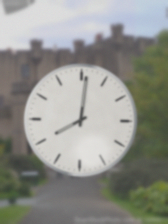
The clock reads **8:01**
